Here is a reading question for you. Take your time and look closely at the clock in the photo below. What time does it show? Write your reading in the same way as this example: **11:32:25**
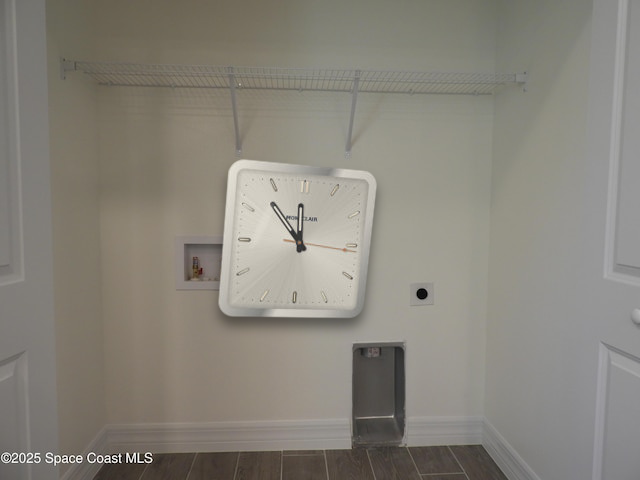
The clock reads **11:53:16**
